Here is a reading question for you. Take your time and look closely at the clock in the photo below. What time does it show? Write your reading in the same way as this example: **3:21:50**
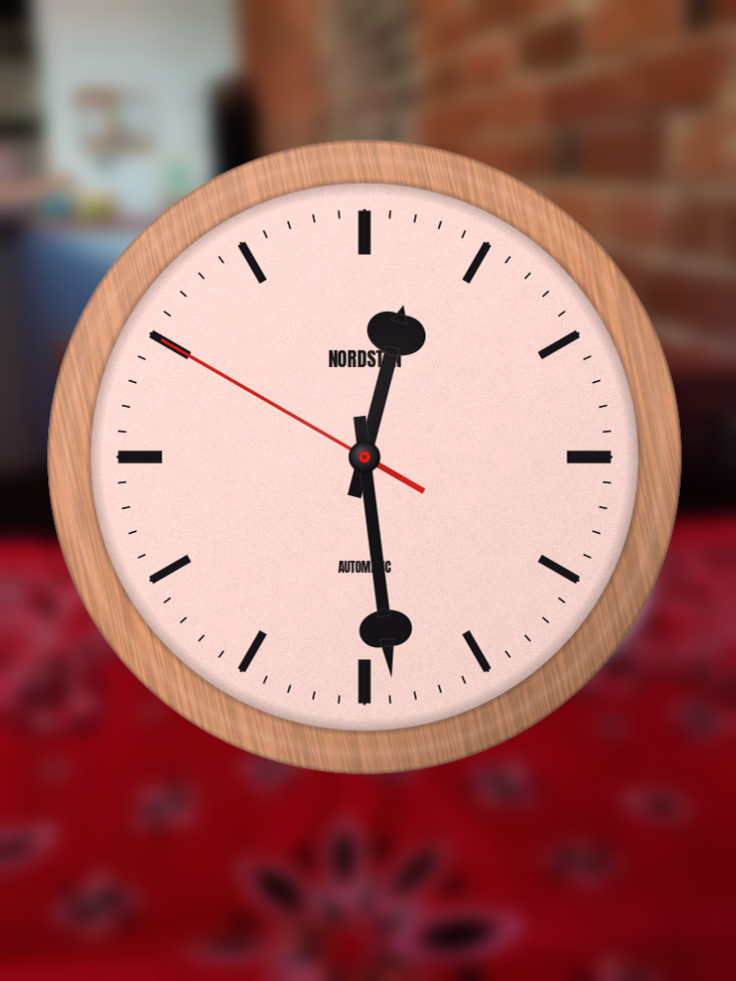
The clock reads **12:28:50**
